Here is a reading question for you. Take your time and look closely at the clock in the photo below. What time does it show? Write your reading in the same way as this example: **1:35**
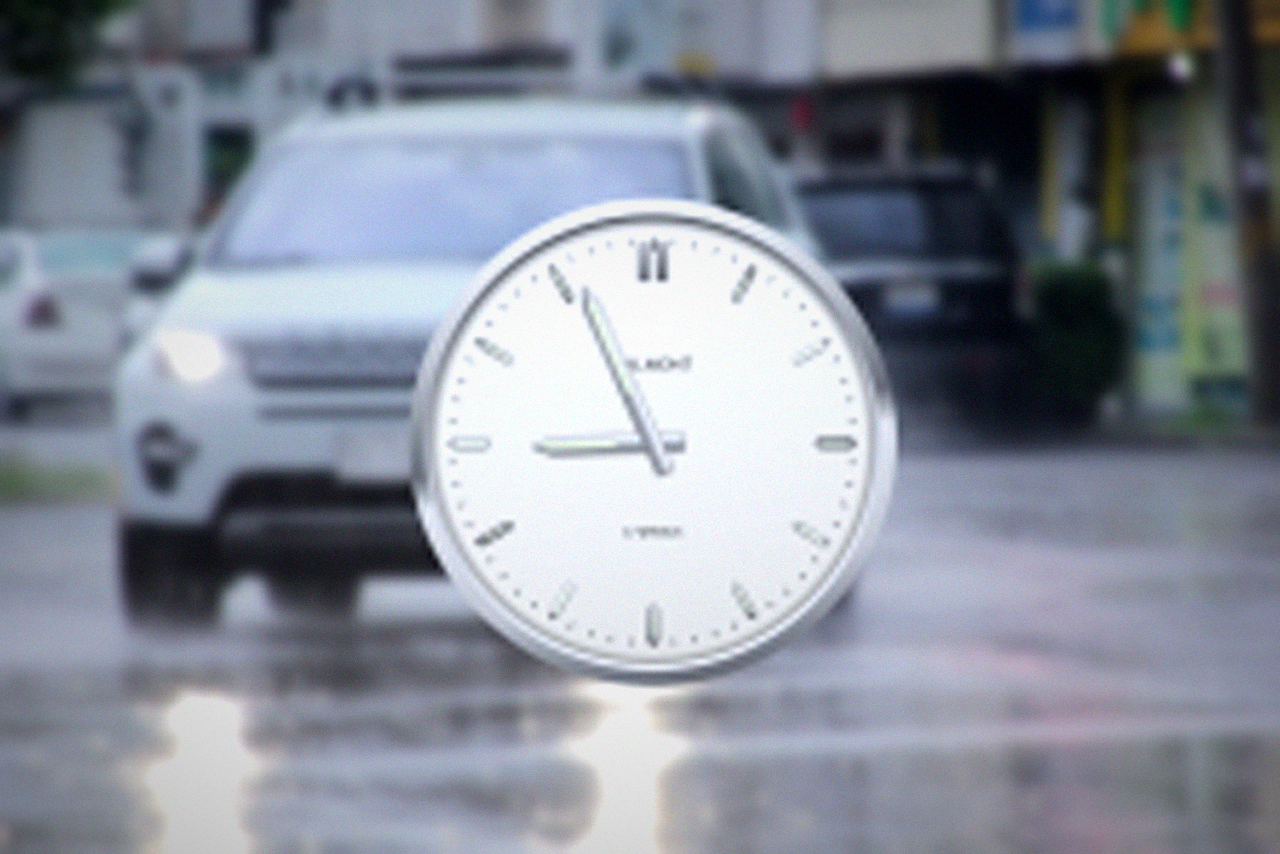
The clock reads **8:56**
